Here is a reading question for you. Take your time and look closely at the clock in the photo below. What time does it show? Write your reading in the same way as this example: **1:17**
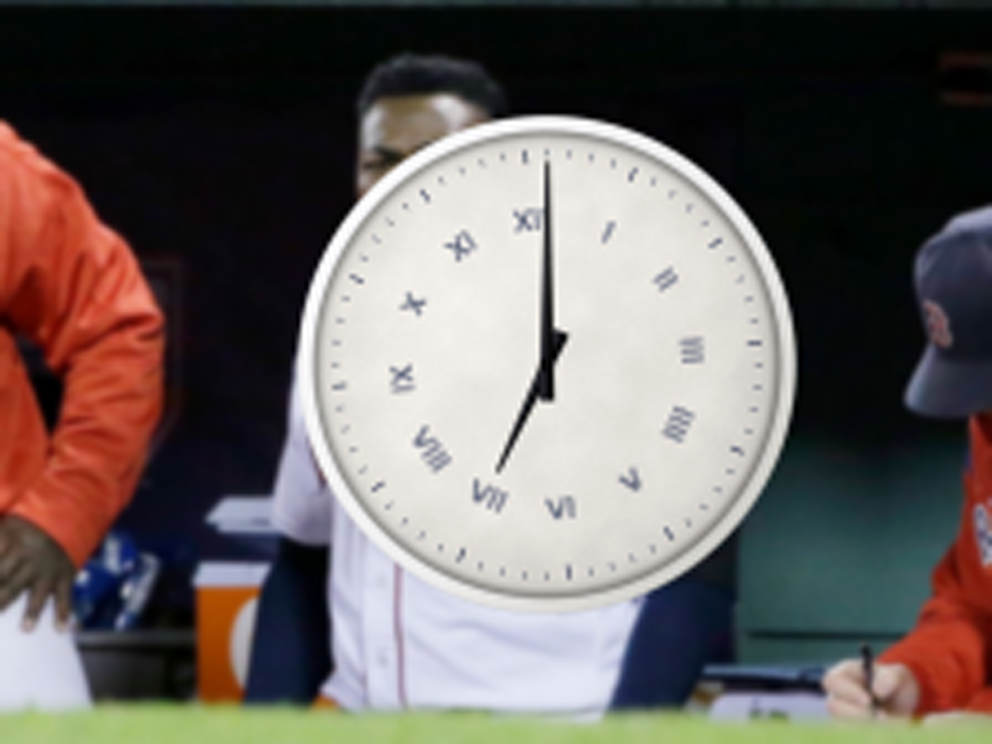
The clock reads **7:01**
